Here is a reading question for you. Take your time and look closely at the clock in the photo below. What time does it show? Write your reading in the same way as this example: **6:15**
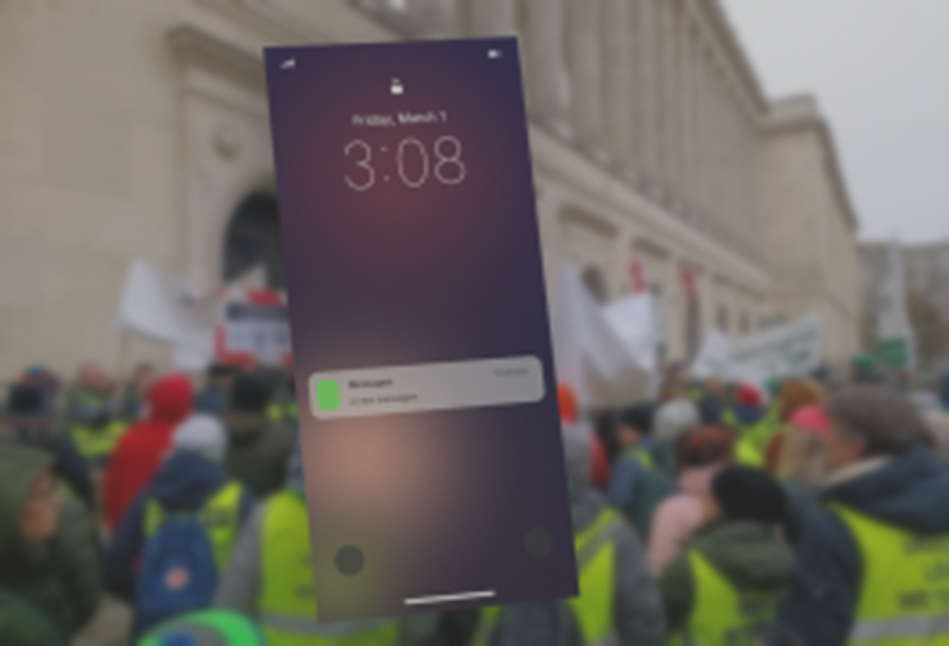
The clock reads **3:08**
